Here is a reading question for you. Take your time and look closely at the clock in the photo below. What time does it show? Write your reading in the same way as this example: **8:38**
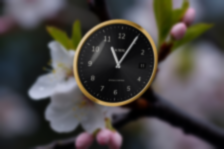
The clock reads **11:05**
